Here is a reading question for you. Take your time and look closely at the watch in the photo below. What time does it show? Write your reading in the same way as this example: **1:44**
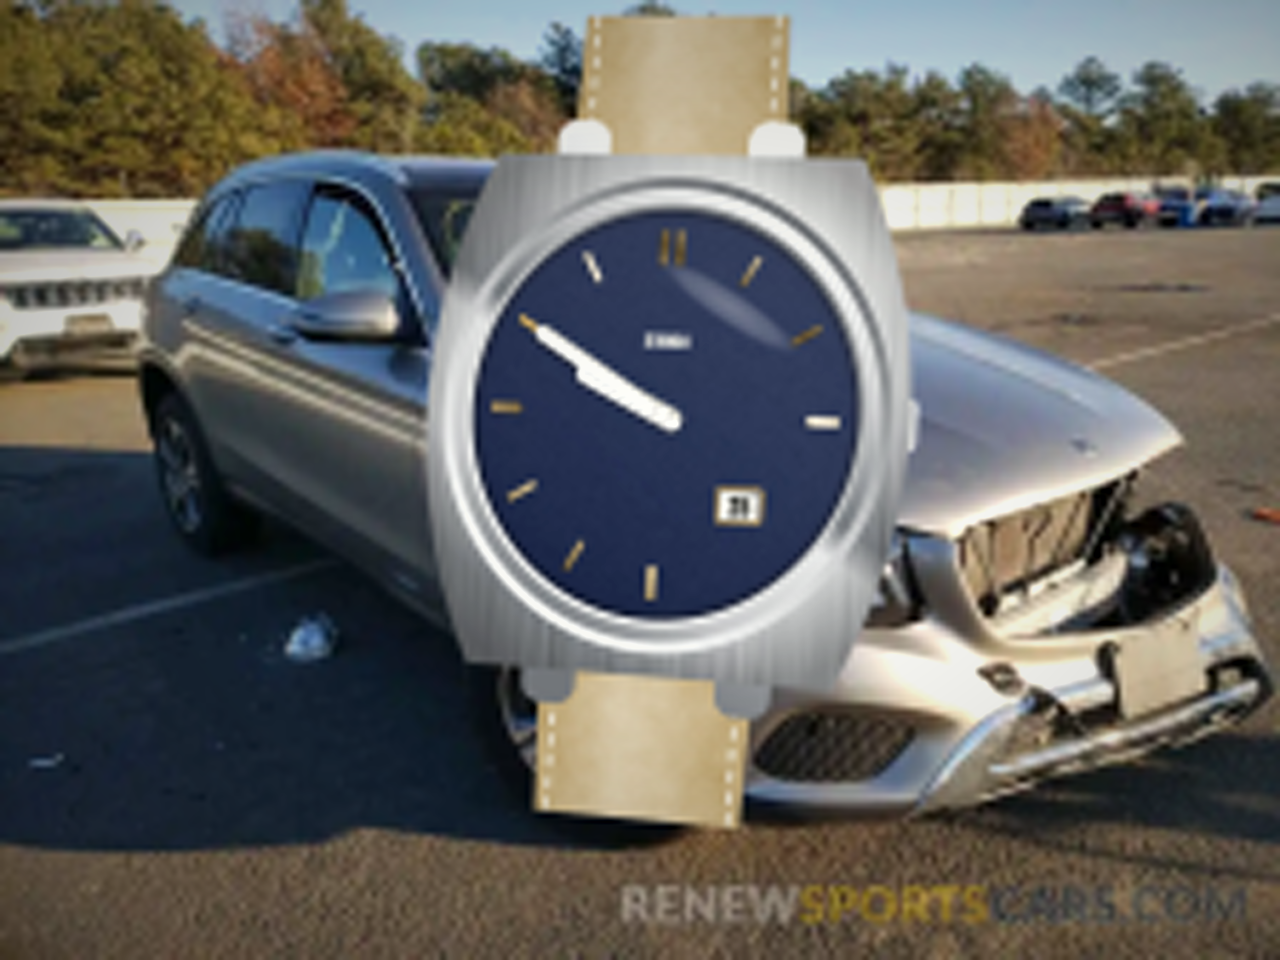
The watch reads **9:50**
